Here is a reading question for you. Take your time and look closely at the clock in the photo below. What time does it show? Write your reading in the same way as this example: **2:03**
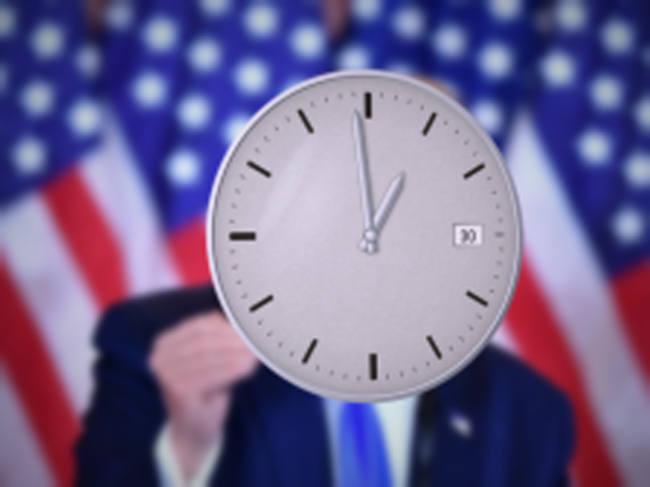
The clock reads **12:59**
